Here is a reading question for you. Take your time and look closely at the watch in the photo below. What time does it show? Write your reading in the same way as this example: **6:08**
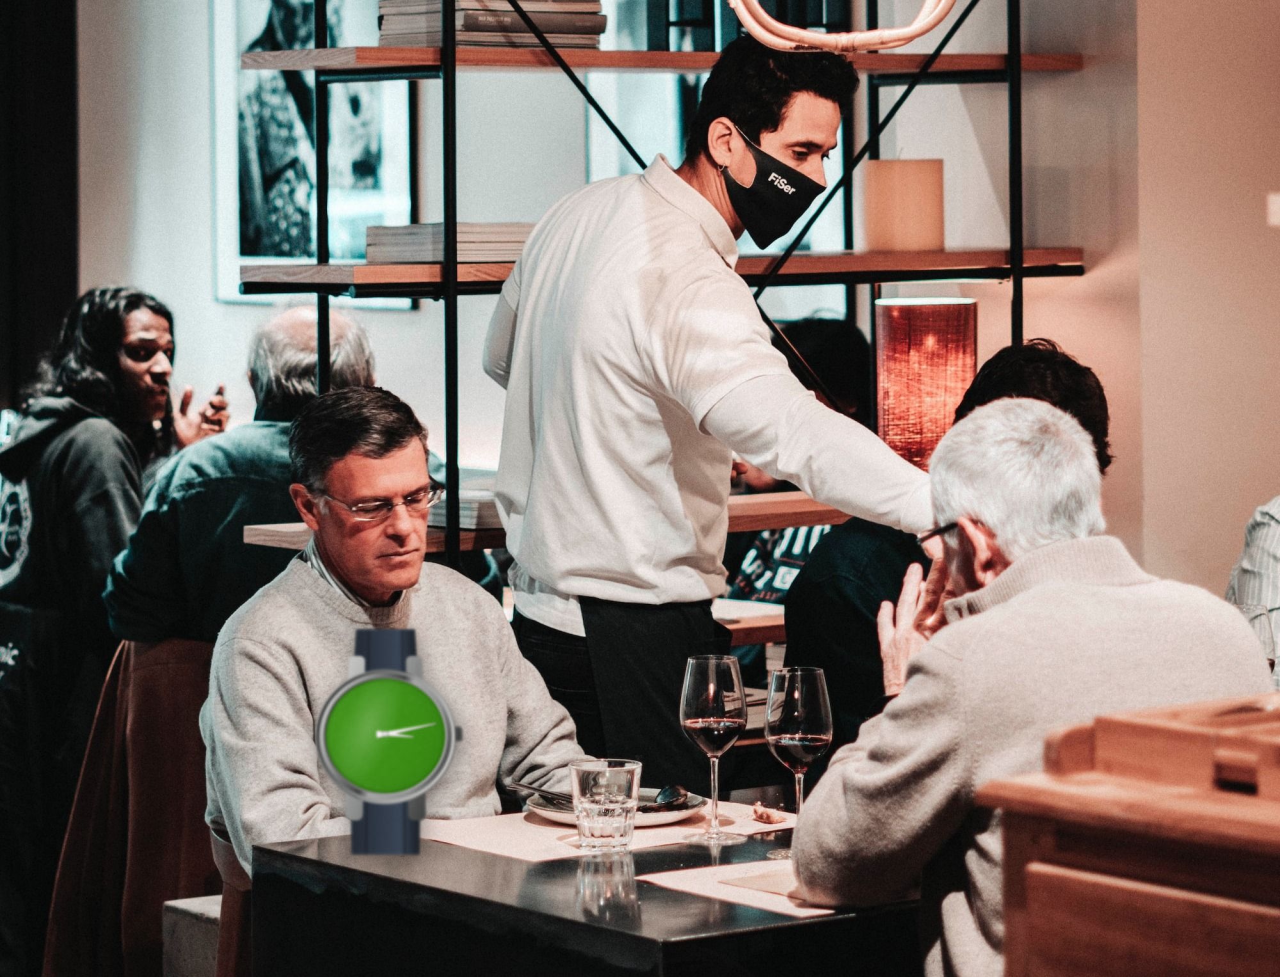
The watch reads **3:13**
